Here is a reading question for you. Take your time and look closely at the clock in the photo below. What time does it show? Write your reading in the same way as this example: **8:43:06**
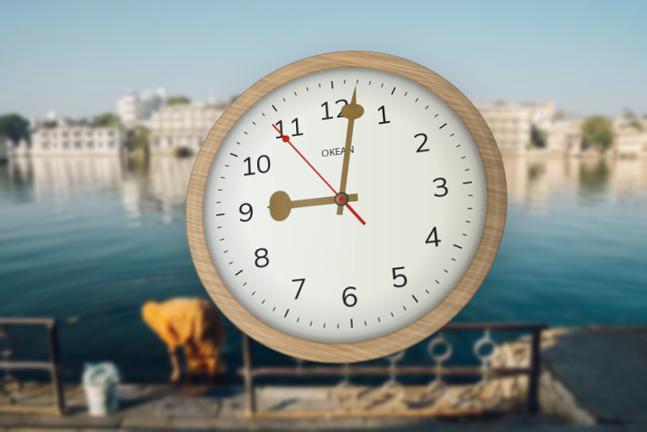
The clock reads **9:01:54**
